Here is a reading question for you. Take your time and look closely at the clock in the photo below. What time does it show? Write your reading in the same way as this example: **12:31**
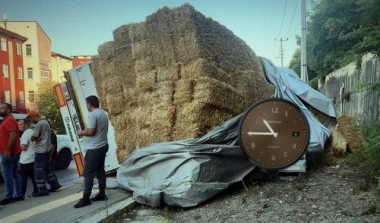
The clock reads **10:45**
